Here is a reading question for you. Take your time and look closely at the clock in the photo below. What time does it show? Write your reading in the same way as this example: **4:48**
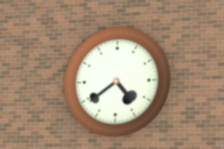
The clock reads **4:39**
